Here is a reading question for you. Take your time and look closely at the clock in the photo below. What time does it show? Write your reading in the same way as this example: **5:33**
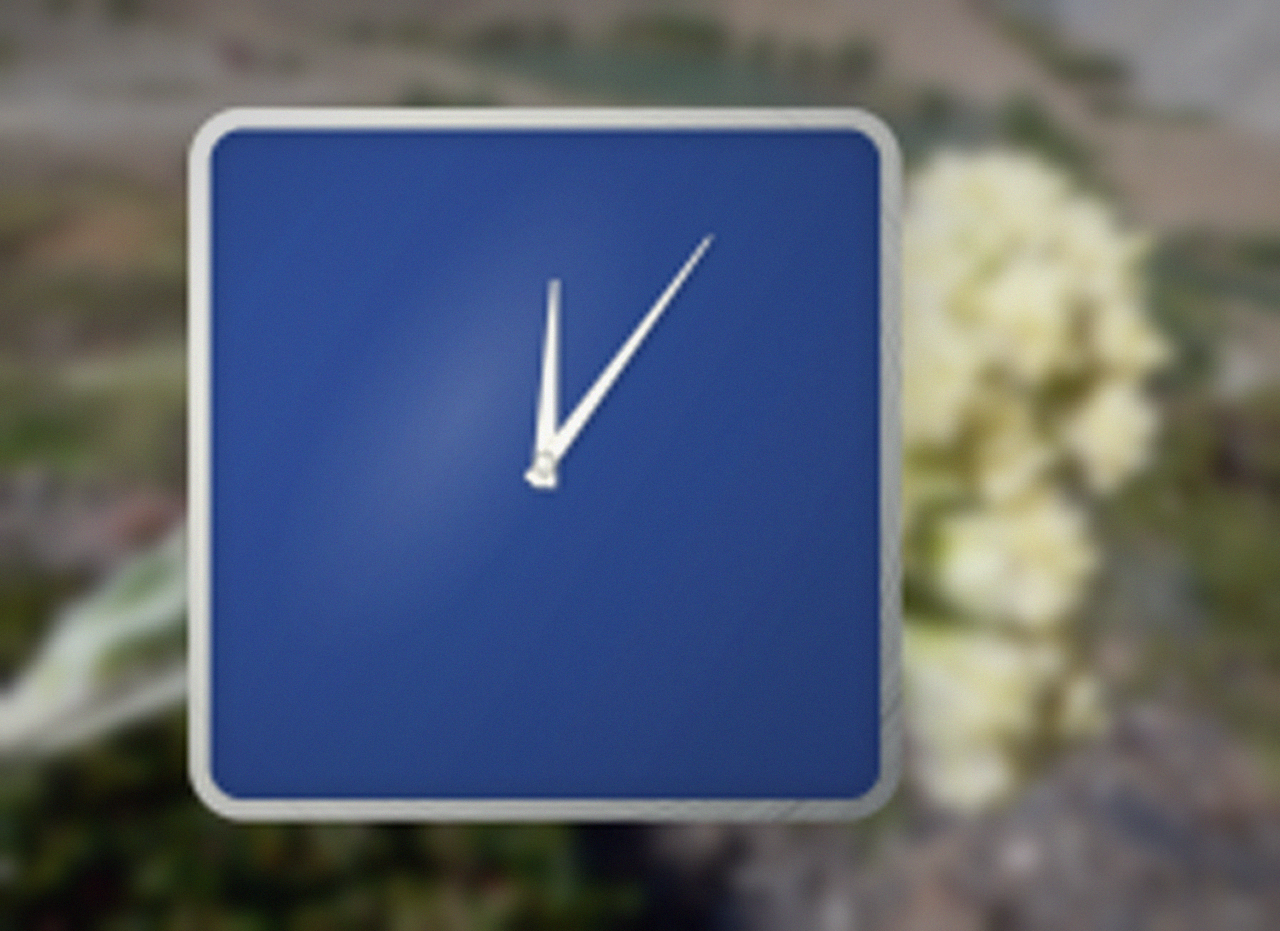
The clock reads **12:06**
